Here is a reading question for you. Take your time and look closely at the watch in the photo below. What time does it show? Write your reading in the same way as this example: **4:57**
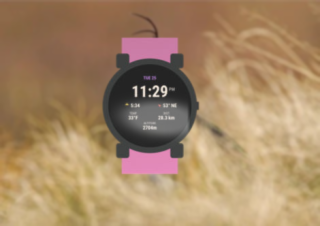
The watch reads **11:29**
